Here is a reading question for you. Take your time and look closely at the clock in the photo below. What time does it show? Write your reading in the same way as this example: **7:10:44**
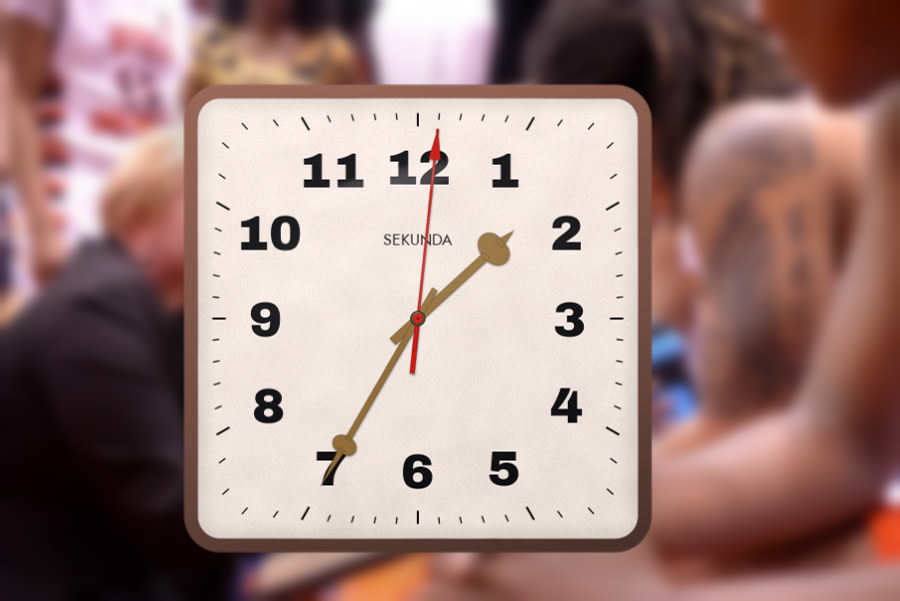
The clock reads **1:35:01**
